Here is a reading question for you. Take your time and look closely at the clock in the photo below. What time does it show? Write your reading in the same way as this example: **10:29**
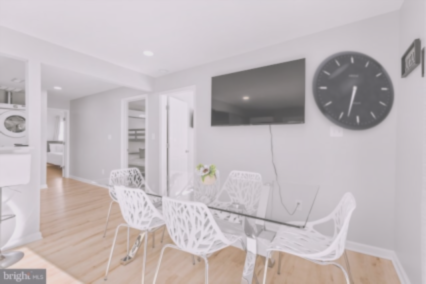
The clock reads **6:33**
